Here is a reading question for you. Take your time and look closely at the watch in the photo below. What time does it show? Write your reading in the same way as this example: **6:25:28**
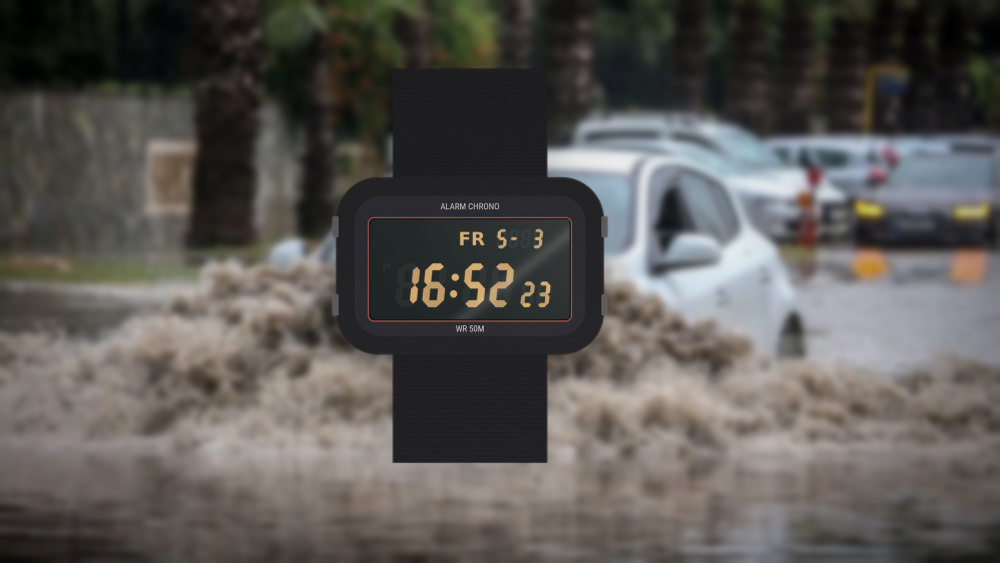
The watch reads **16:52:23**
